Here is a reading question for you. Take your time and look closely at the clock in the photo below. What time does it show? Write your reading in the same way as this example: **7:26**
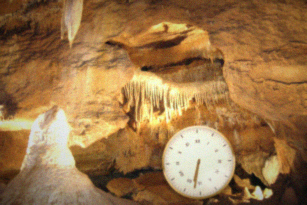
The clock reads **6:32**
